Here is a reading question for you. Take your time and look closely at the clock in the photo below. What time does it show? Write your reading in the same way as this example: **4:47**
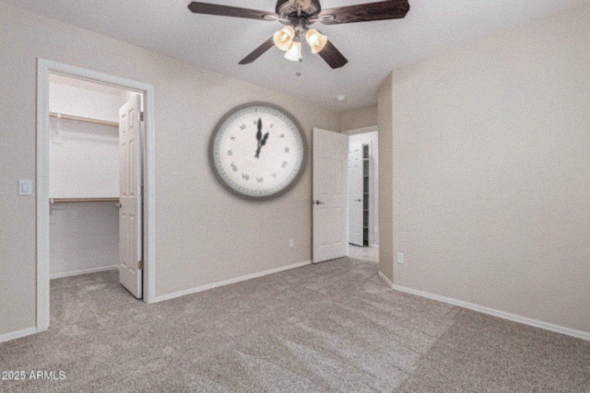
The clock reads **1:01**
